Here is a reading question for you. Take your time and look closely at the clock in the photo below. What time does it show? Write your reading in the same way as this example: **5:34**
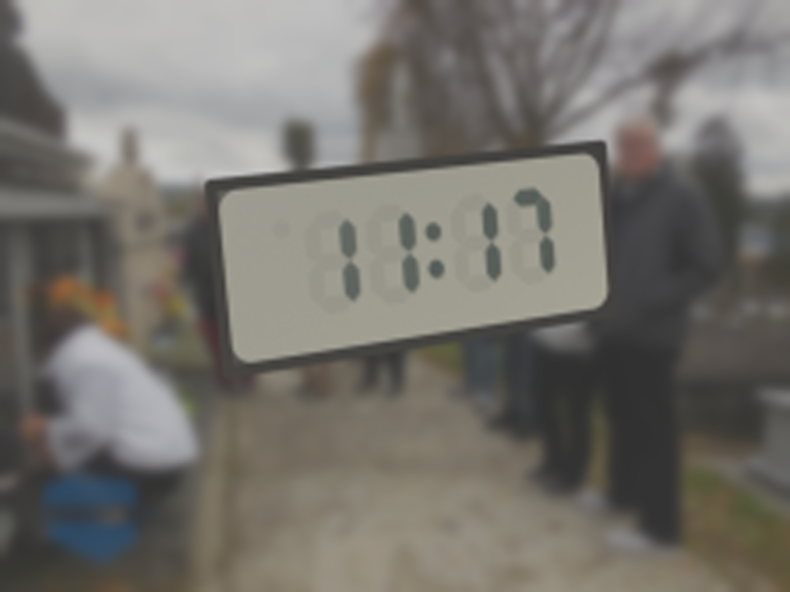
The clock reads **11:17**
